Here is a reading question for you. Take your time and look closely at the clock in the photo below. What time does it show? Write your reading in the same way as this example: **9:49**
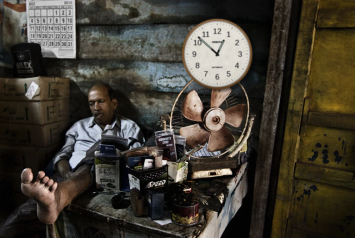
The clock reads **12:52**
